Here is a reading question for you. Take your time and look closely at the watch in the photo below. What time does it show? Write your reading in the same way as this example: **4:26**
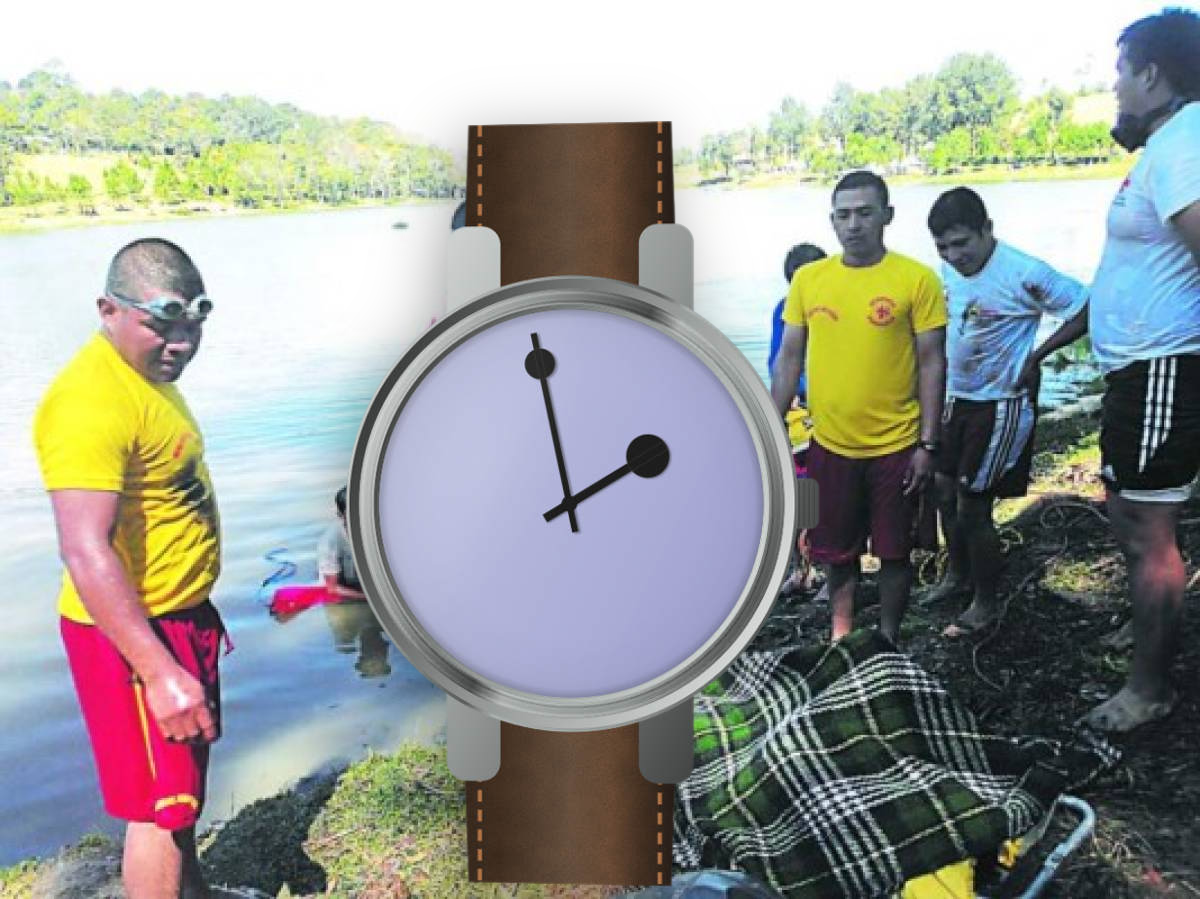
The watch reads **1:58**
